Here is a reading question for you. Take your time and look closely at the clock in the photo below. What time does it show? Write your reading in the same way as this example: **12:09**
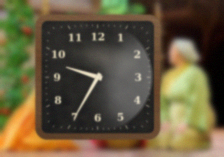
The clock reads **9:35**
